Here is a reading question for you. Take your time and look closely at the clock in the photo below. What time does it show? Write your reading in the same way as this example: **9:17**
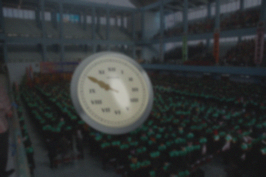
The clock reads **9:50**
